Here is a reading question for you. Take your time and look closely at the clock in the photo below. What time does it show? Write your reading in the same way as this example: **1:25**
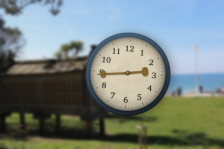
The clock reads **2:44**
